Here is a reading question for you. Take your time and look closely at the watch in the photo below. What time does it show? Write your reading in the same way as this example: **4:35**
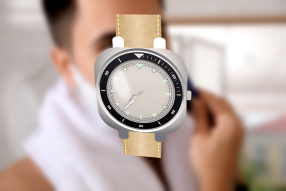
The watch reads **7:37**
